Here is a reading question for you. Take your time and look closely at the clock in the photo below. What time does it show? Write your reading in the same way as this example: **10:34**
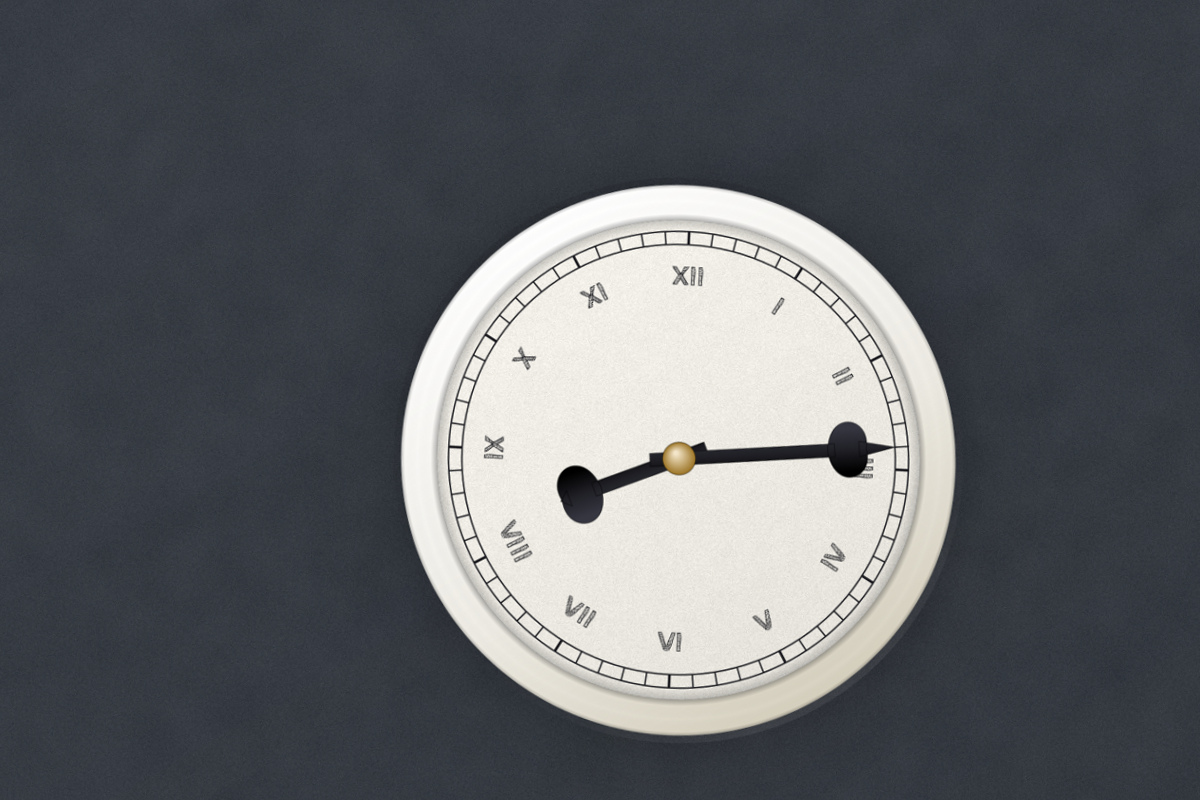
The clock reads **8:14**
